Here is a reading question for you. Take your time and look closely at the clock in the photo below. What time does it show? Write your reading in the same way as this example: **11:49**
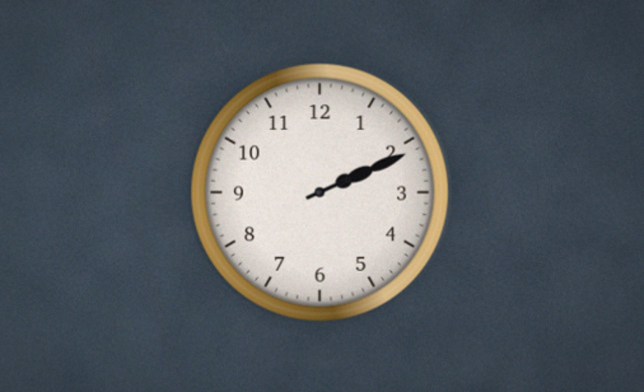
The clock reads **2:11**
